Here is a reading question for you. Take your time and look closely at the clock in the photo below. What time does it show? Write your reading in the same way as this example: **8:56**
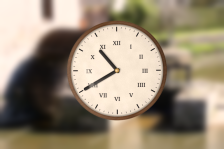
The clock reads **10:40**
